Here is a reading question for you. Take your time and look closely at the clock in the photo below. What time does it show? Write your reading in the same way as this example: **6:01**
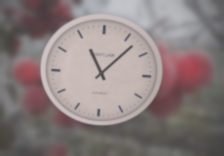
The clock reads **11:07**
